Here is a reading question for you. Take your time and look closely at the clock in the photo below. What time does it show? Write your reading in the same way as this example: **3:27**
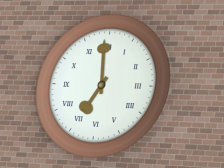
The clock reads **6:59**
